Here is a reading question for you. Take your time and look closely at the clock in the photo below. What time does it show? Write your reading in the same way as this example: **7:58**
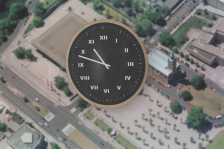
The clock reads **10:48**
